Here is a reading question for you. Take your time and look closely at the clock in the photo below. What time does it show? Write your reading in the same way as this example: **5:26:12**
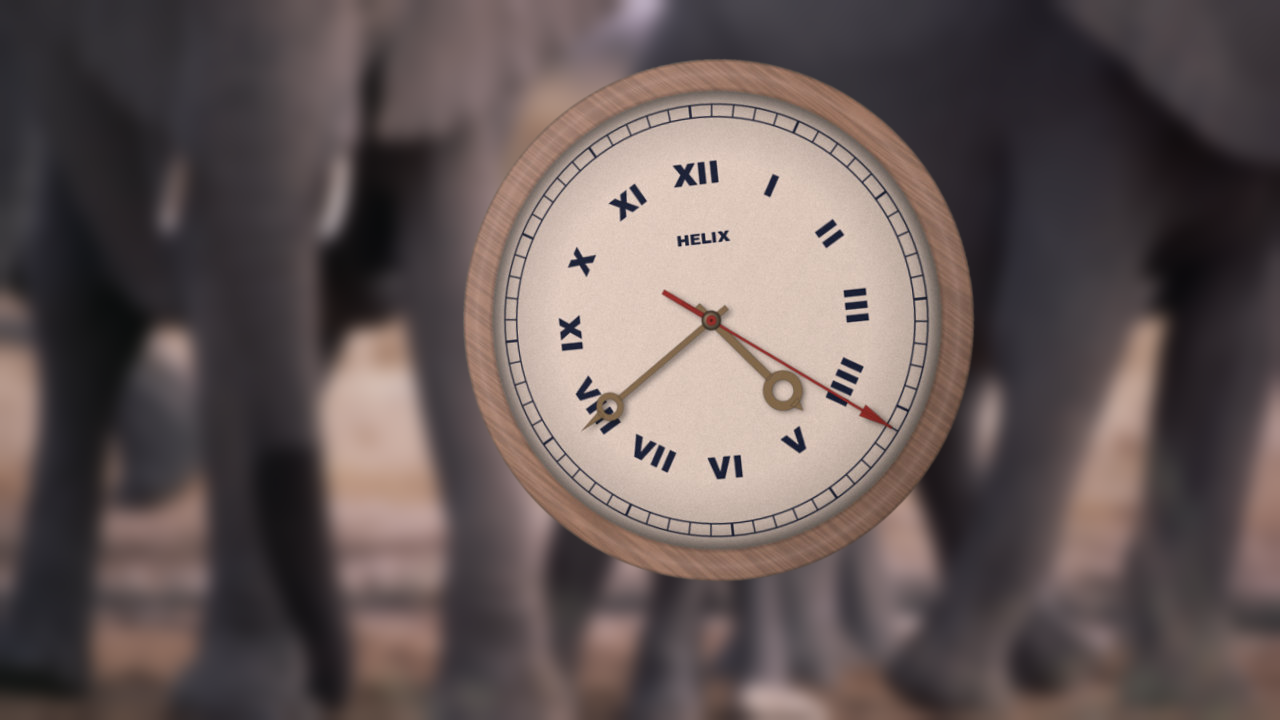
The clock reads **4:39:21**
